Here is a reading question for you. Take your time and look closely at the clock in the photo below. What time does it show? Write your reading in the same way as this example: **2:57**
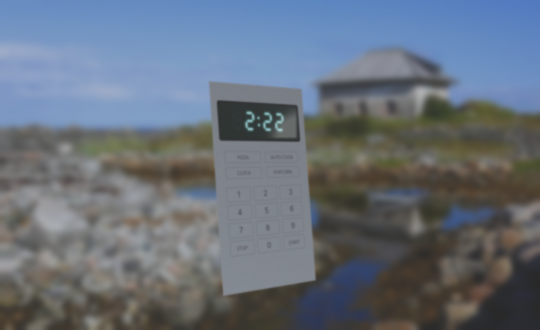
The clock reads **2:22**
